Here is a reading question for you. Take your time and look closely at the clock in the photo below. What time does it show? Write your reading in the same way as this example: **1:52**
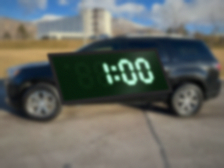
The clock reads **1:00**
